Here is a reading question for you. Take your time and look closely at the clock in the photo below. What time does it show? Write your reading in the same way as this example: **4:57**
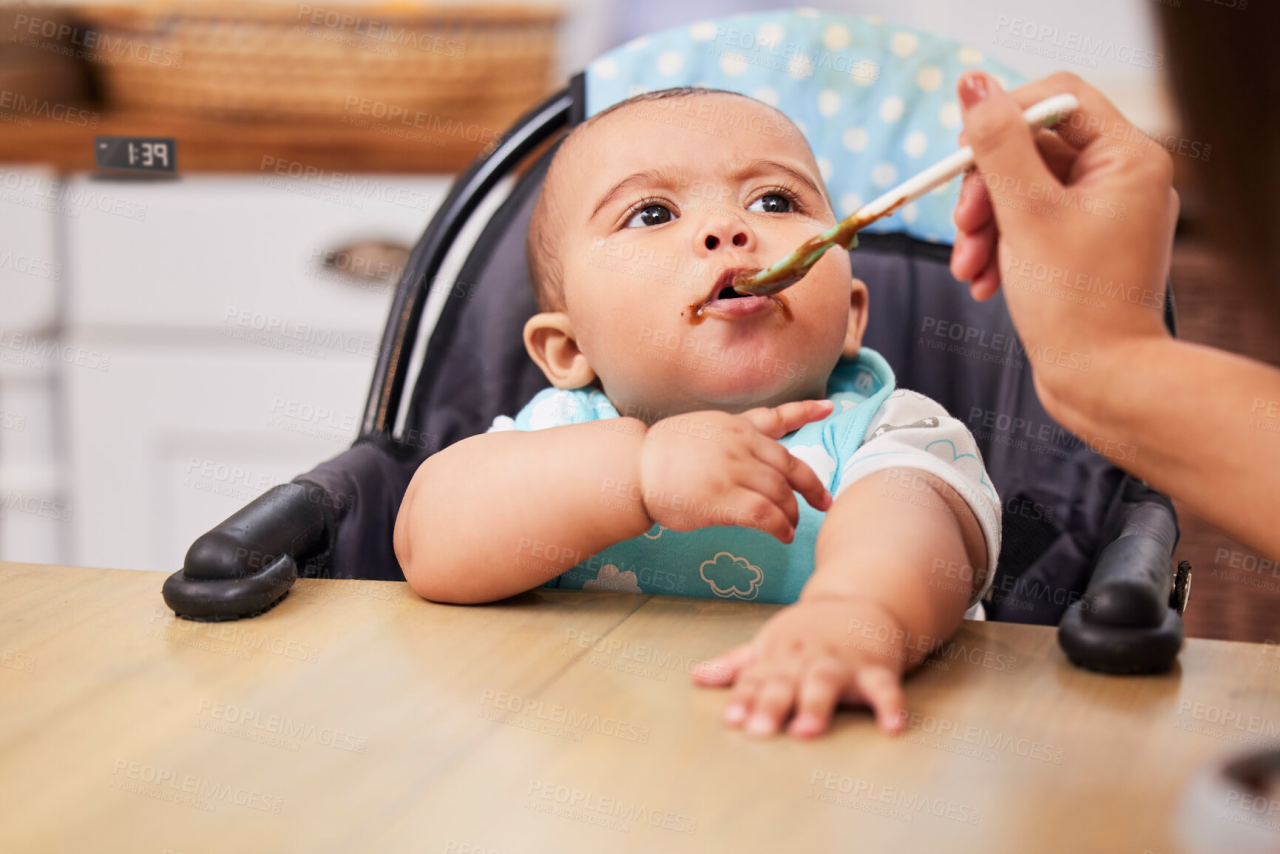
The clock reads **1:39**
